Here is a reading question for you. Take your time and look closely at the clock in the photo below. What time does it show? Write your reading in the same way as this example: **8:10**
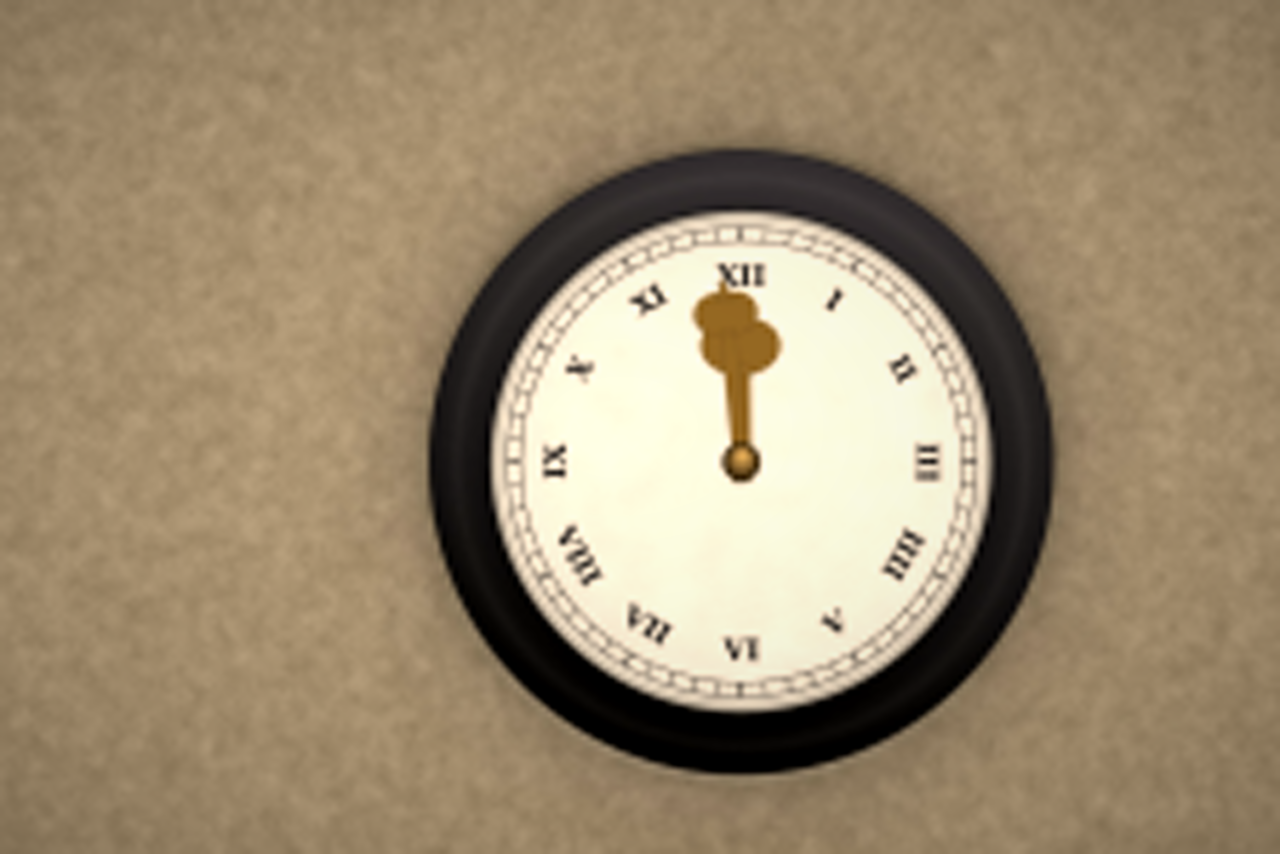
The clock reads **11:59**
